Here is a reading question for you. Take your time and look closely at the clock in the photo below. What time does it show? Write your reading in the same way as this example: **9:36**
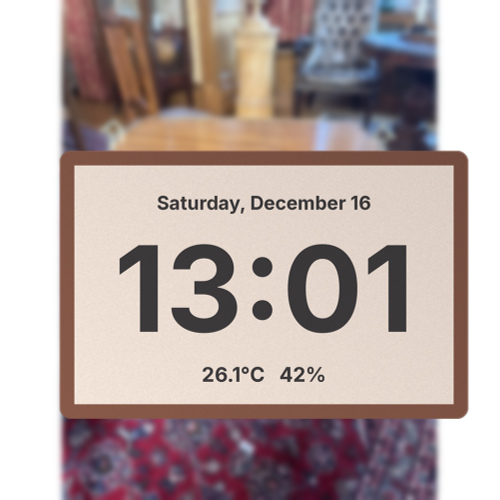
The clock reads **13:01**
